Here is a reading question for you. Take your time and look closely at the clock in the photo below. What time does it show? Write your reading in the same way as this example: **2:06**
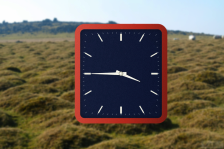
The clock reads **3:45**
